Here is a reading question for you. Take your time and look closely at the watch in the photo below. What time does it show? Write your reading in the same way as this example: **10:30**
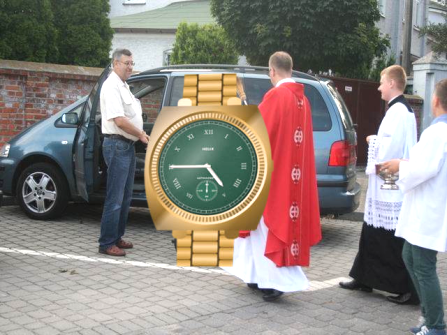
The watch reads **4:45**
